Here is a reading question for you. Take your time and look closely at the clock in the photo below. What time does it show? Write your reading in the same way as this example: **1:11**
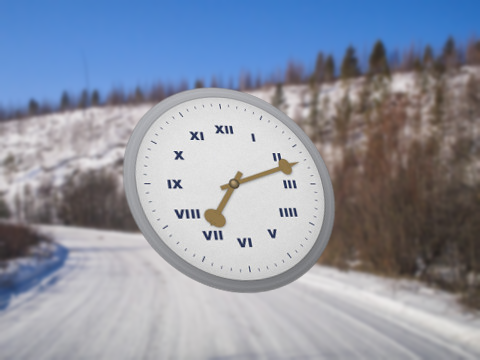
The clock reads **7:12**
